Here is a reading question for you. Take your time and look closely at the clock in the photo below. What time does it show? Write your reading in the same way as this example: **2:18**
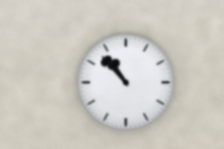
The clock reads **10:53**
